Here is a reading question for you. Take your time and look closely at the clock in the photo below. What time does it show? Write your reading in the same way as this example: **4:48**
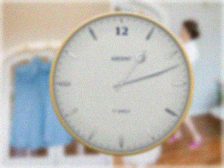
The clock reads **1:12**
